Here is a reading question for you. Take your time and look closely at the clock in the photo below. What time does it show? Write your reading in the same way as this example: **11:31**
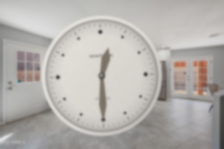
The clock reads **12:30**
